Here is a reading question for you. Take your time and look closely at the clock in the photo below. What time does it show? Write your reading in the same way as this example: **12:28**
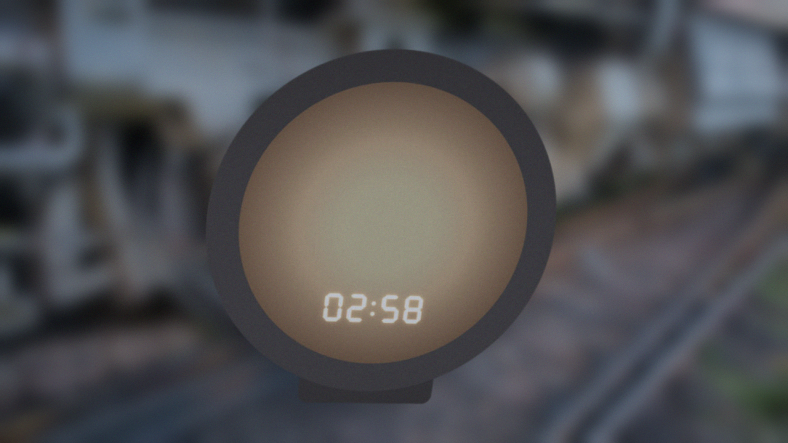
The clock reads **2:58**
